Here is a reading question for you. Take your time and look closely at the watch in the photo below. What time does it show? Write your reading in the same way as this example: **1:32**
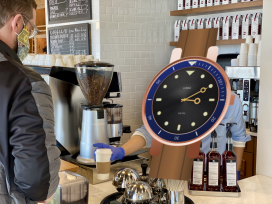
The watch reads **3:10**
